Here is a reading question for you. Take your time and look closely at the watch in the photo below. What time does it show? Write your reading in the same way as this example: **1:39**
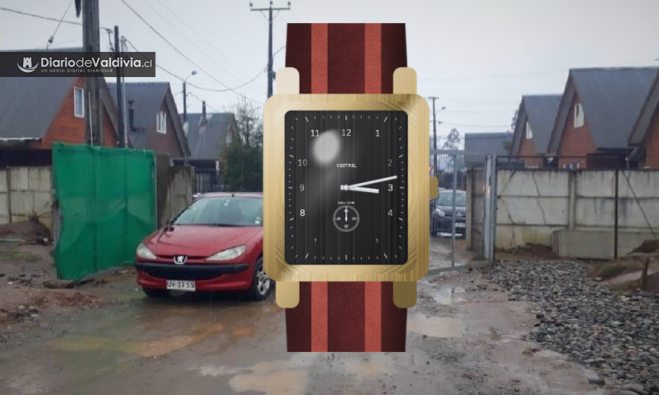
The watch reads **3:13**
